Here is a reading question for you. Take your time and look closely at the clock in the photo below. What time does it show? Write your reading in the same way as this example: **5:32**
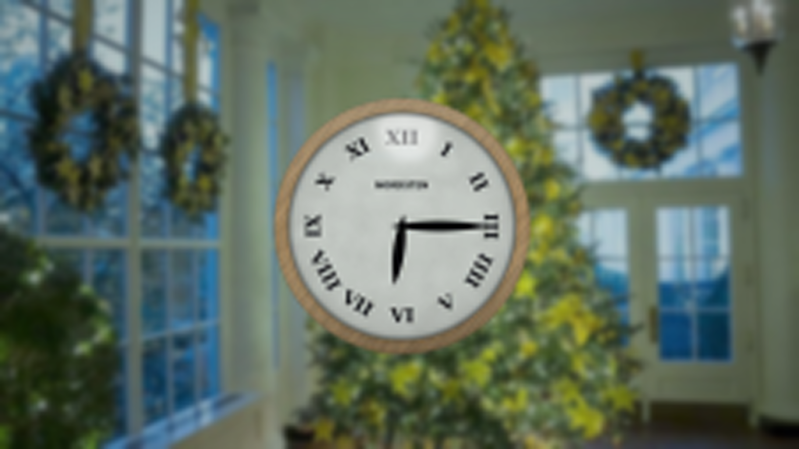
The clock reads **6:15**
